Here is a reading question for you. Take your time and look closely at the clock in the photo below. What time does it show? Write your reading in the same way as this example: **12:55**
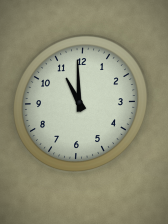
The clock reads **10:59**
